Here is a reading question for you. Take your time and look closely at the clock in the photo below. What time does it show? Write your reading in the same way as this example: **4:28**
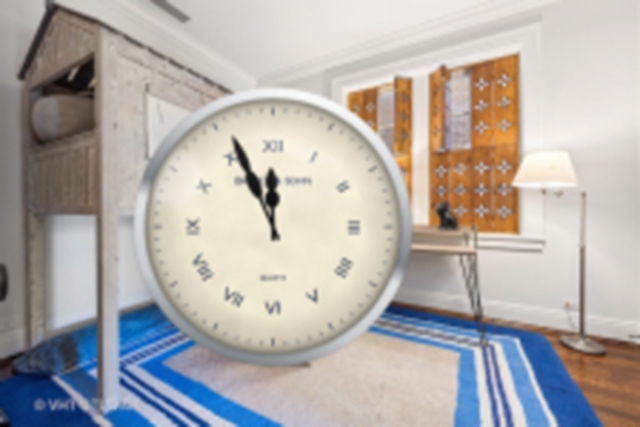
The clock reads **11:56**
